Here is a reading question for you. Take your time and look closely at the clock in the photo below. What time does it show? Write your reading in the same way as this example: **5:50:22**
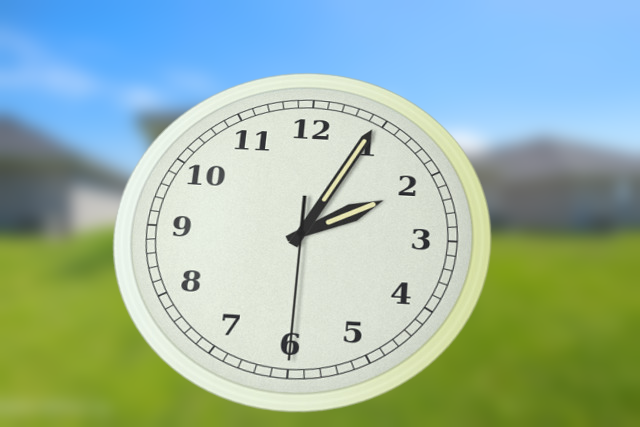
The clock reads **2:04:30**
